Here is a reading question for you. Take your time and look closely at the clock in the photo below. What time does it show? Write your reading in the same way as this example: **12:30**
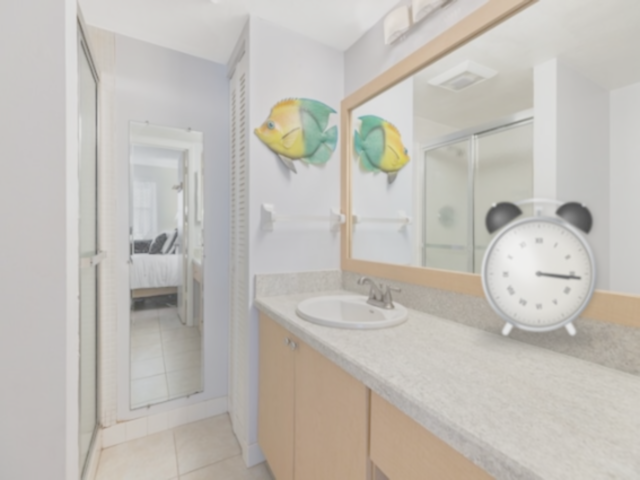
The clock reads **3:16**
